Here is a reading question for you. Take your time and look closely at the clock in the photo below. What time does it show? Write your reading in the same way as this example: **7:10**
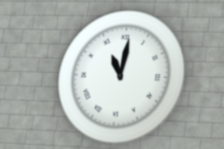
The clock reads **11:01**
